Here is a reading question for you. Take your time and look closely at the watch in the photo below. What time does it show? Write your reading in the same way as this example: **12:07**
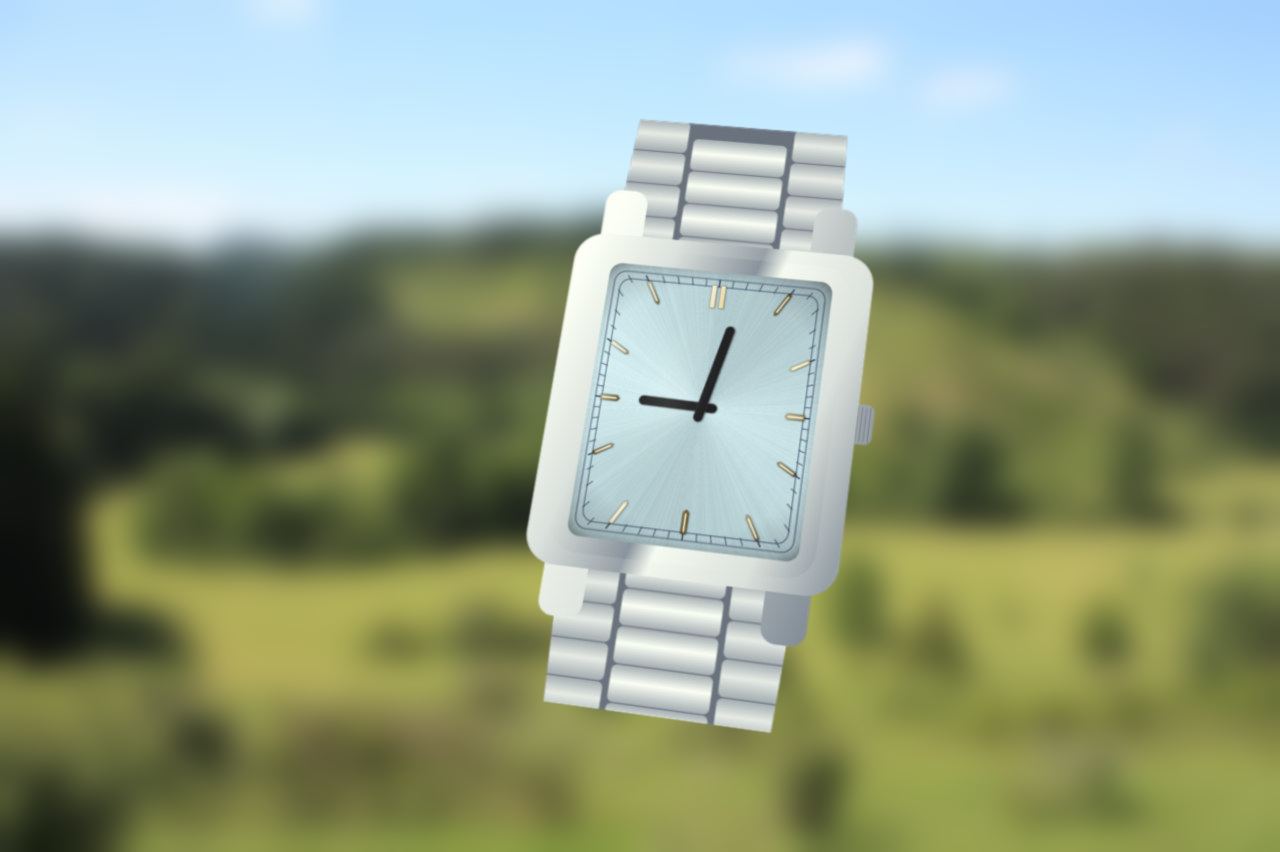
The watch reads **9:02**
